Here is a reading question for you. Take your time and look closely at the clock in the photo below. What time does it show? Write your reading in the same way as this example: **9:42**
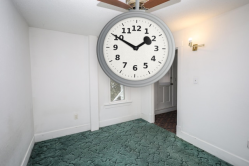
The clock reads **1:50**
